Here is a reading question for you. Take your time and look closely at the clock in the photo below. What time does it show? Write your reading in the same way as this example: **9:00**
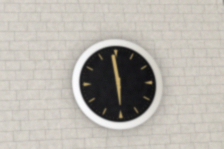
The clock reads **5:59**
